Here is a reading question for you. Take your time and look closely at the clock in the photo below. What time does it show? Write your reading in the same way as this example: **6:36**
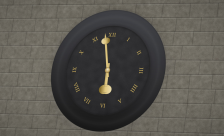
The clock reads **5:58**
